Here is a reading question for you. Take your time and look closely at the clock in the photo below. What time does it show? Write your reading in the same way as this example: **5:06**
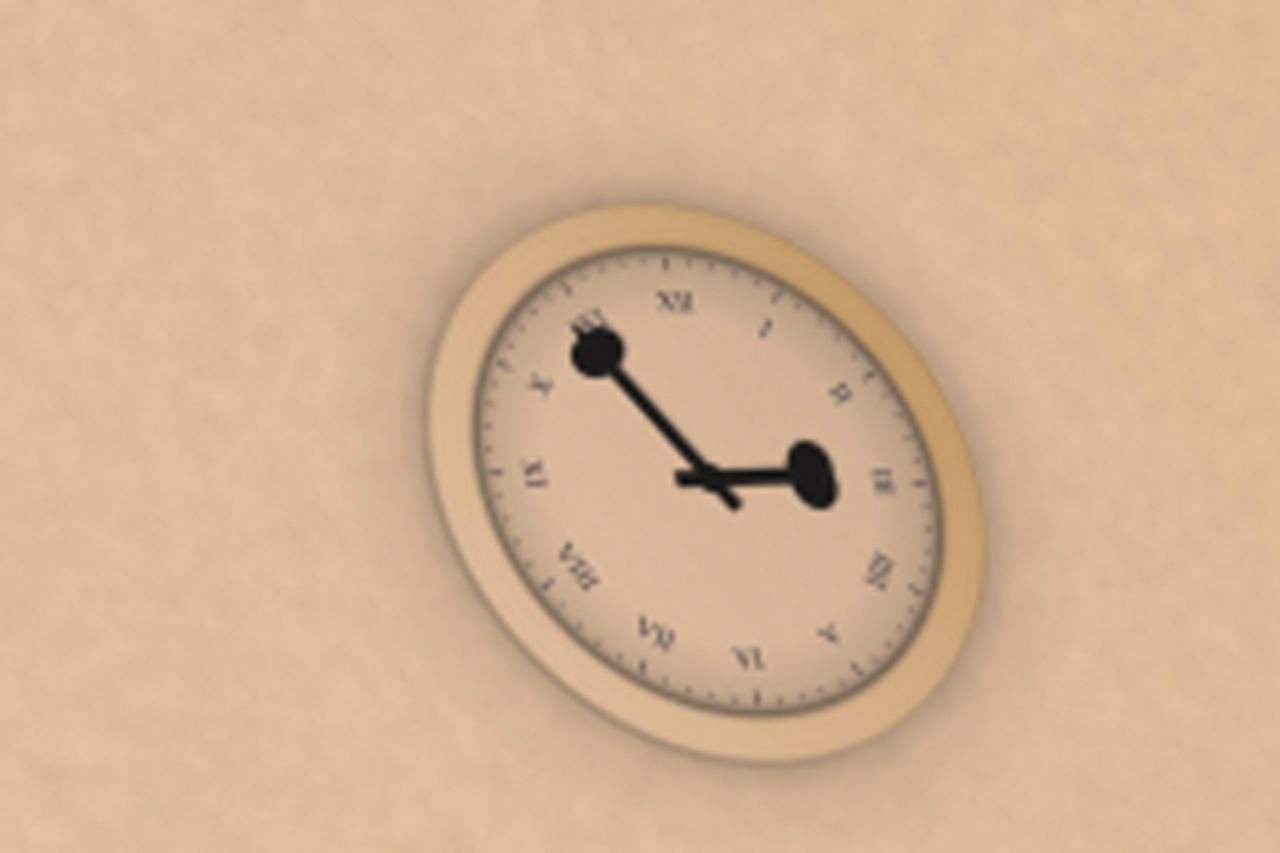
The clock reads **2:54**
